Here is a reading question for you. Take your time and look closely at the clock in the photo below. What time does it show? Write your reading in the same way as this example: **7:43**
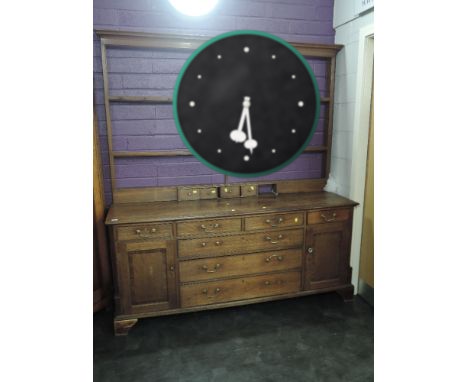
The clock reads **6:29**
